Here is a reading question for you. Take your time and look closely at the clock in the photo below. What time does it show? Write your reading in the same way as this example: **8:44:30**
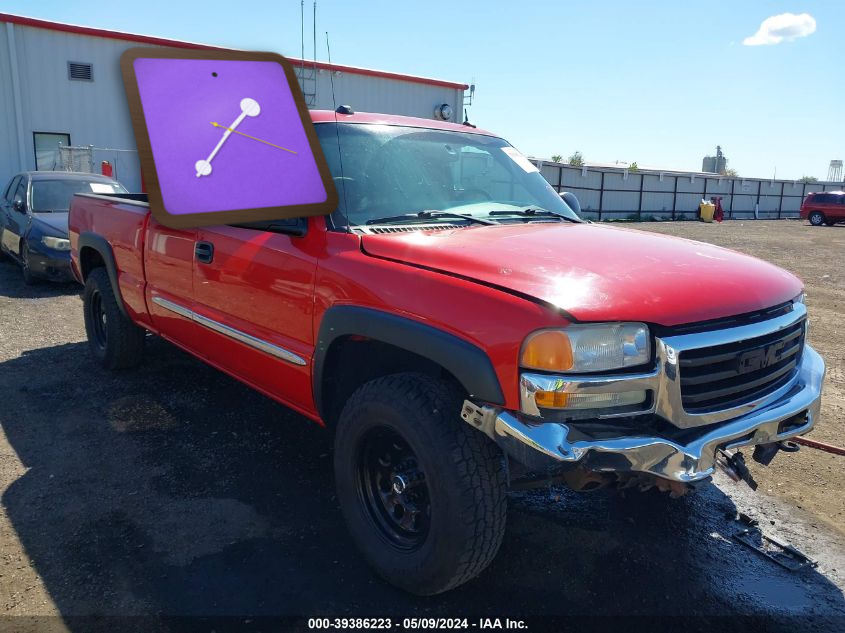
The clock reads **1:37:19**
